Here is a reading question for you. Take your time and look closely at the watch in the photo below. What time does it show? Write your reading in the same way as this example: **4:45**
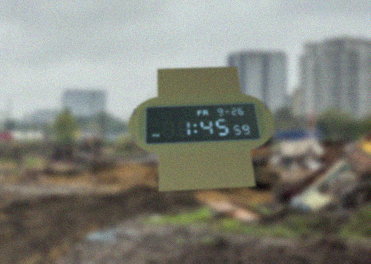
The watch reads **1:45**
